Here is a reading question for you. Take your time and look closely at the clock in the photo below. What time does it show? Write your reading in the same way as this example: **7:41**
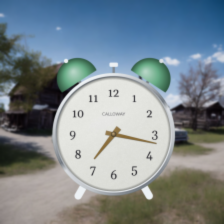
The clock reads **7:17**
